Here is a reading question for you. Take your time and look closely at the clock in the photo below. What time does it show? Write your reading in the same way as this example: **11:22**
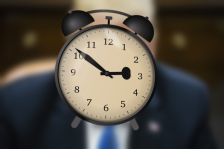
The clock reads **2:51**
